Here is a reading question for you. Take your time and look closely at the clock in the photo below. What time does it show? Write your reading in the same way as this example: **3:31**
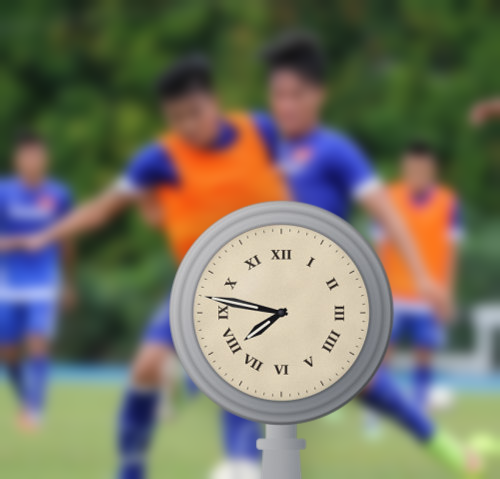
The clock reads **7:47**
